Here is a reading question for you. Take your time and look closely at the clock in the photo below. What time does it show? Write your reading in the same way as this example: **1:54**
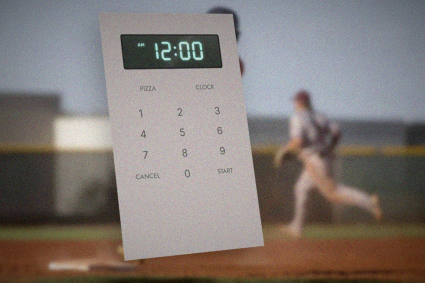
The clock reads **12:00**
